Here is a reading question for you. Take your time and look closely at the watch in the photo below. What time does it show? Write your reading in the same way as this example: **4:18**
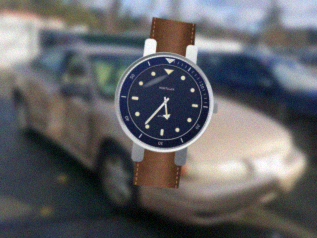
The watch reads **5:36**
